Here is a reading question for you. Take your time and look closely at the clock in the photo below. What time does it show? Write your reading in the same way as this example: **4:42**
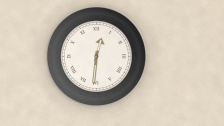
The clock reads **12:31**
